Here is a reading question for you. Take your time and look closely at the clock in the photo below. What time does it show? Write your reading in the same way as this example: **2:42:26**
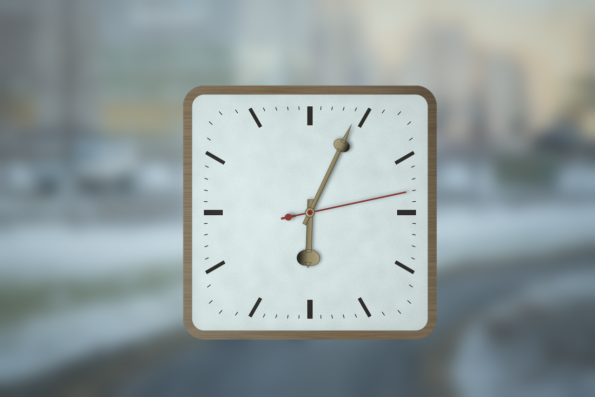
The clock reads **6:04:13**
